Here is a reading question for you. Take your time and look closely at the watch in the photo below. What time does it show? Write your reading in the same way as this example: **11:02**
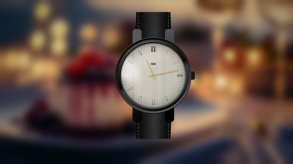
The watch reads **11:13**
